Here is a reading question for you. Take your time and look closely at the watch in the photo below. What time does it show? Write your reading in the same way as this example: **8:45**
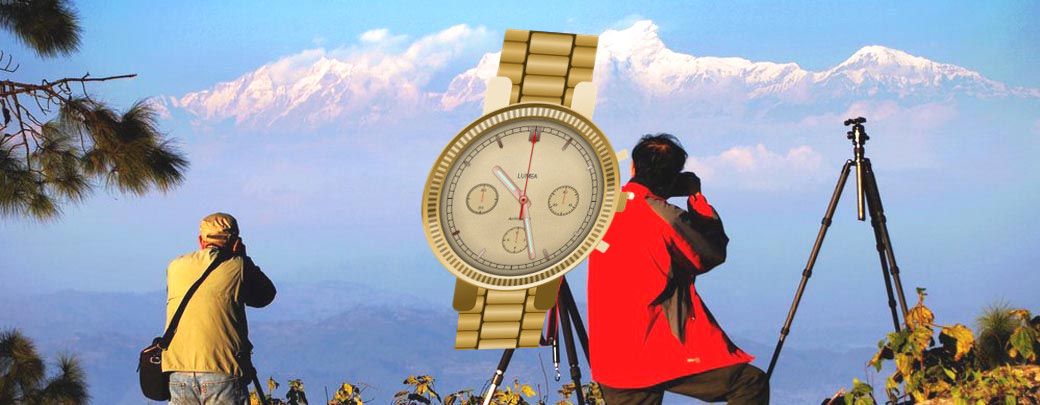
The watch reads **10:27**
